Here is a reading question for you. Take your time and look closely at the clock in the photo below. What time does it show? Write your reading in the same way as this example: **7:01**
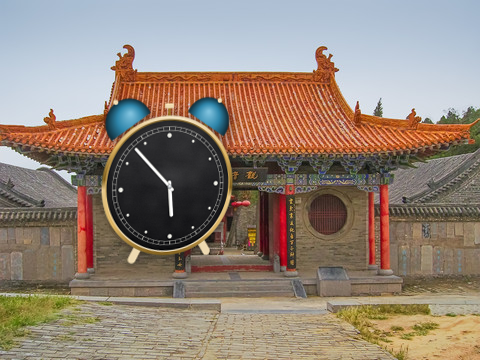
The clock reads **5:53**
